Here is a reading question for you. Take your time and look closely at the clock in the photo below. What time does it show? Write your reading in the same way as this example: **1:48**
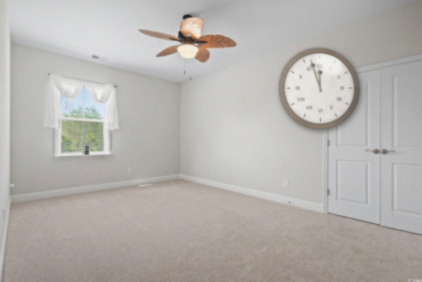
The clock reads **11:57**
